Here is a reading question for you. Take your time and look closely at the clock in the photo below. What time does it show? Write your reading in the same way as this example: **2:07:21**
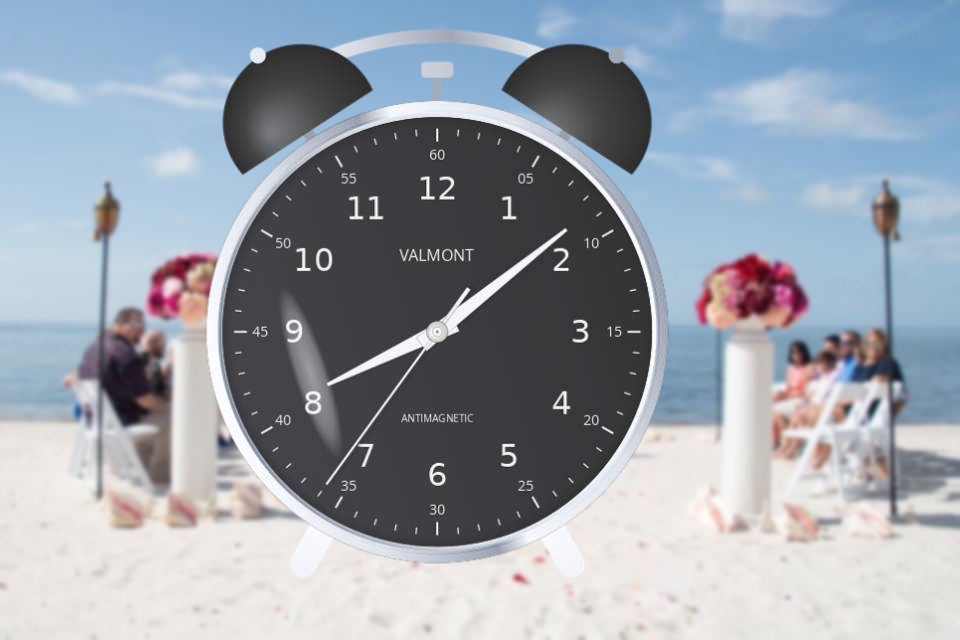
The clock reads **8:08:36**
